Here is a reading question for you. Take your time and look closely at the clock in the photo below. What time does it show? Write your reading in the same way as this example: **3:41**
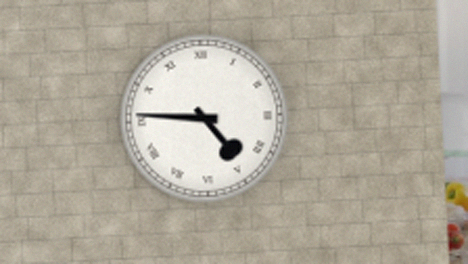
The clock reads **4:46**
